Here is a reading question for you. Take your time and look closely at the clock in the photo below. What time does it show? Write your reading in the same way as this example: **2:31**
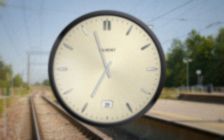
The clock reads **6:57**
